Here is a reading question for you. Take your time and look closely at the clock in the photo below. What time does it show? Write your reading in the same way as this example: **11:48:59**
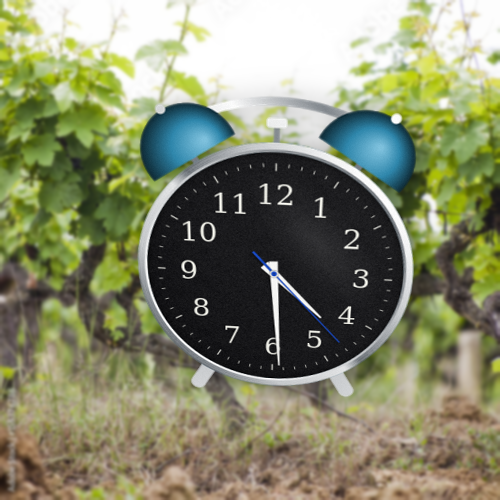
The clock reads **4:29:23**
